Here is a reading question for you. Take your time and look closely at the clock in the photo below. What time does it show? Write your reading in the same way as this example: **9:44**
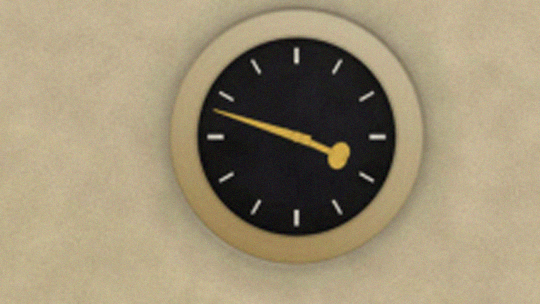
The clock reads **3:48**
